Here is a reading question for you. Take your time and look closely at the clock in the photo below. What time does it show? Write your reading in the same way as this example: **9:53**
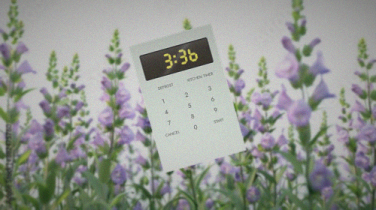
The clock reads **3:36**
